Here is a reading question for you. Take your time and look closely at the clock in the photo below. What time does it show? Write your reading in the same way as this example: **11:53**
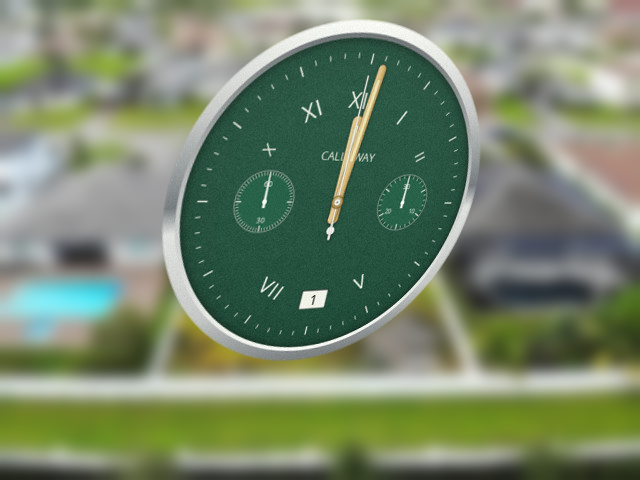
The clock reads **12:01**
